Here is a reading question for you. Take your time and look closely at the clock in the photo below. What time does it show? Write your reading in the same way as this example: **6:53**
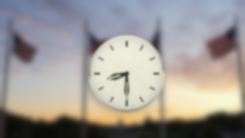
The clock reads **8:30**
